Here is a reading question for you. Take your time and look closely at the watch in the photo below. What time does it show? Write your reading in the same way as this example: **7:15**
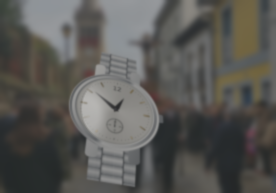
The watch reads **12:51**
